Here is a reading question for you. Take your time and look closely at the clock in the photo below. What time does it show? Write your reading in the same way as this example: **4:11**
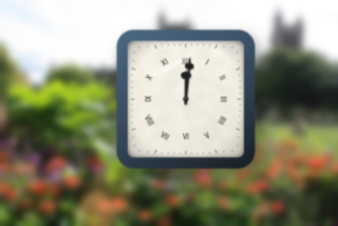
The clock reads **12:01**
